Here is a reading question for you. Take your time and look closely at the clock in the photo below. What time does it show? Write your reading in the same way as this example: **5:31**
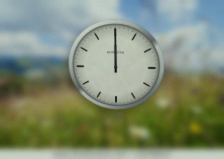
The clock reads **12:00**
